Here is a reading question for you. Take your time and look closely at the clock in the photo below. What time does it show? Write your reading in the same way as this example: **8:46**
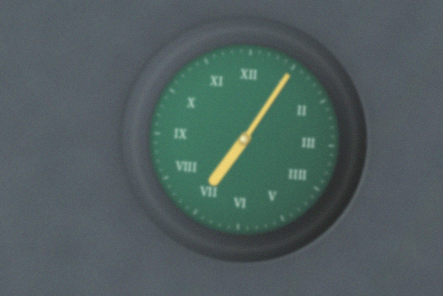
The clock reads **7:05**
